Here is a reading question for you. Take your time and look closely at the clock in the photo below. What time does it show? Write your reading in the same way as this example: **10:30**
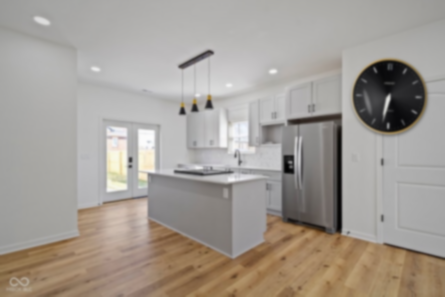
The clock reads **6:32**
